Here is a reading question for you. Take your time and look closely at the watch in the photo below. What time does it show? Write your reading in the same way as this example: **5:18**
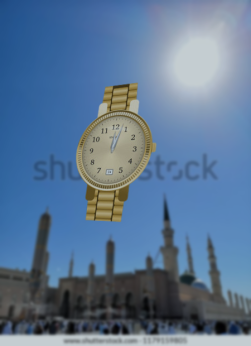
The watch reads **12:03**
